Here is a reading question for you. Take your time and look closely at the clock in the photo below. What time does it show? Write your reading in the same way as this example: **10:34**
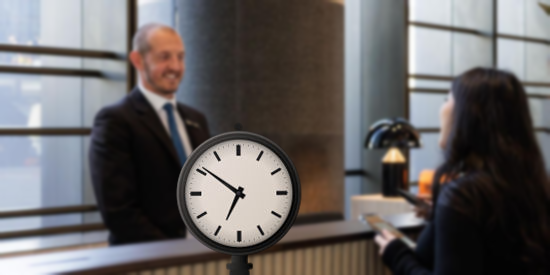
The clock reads **6:51**
